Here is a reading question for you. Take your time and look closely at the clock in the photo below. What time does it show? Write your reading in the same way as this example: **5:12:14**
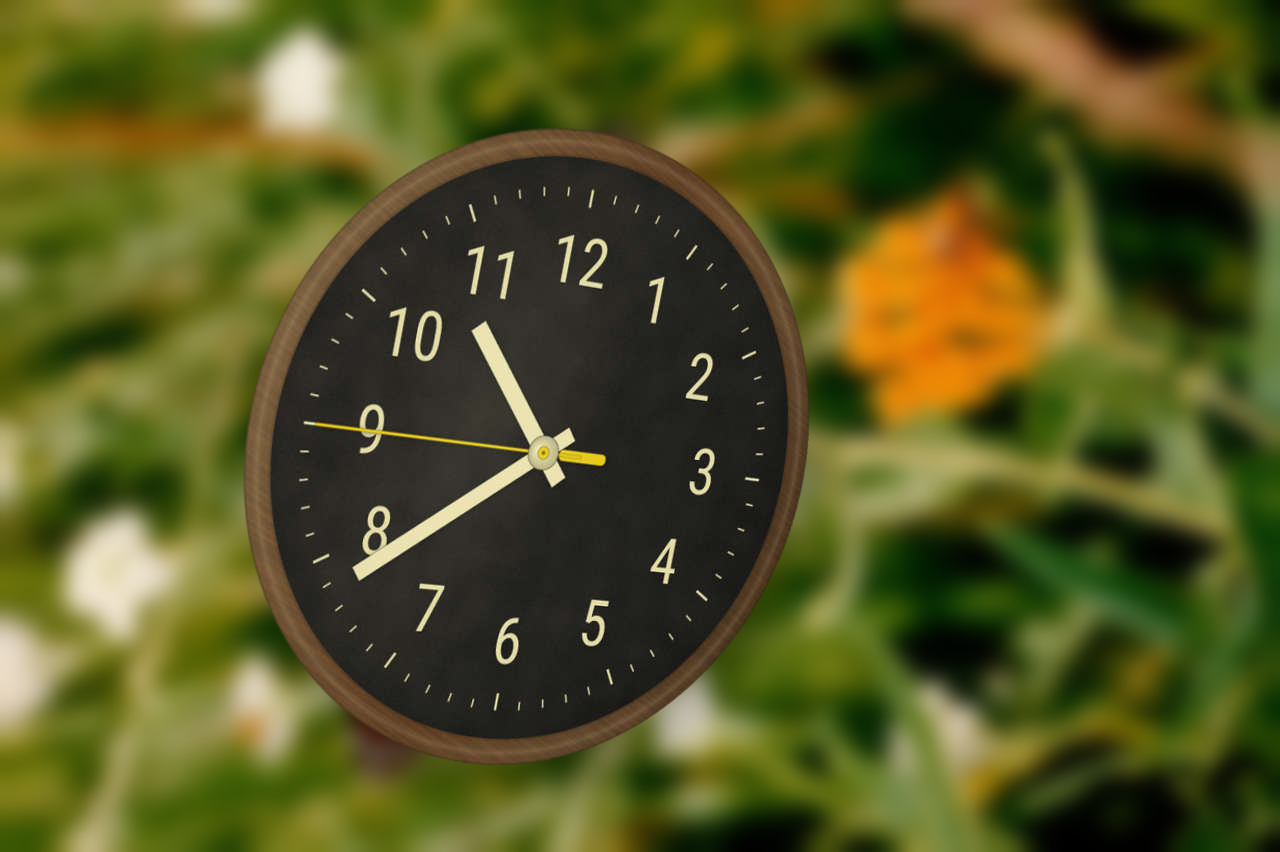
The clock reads **10:38:45**
